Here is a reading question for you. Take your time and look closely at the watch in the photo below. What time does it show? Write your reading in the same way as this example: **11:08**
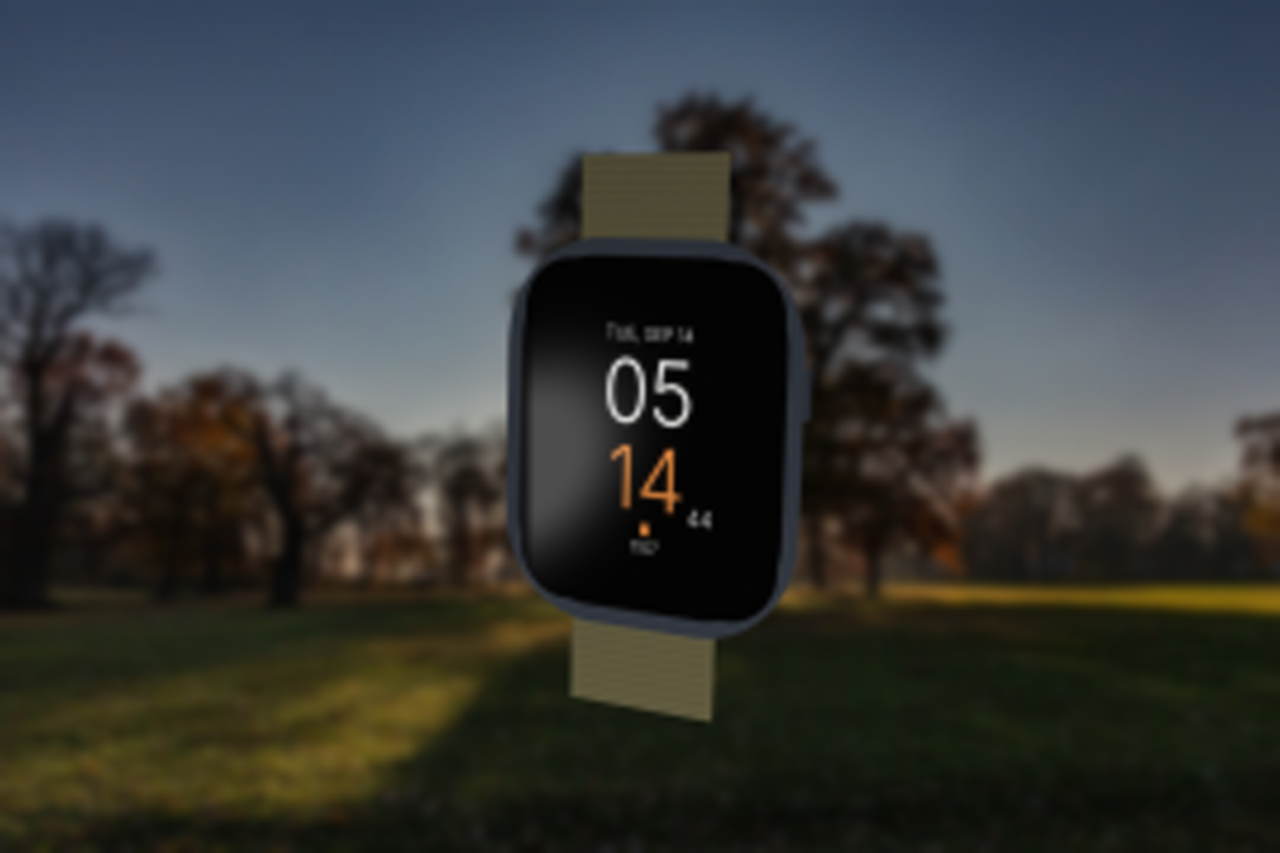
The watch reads **5:14**
